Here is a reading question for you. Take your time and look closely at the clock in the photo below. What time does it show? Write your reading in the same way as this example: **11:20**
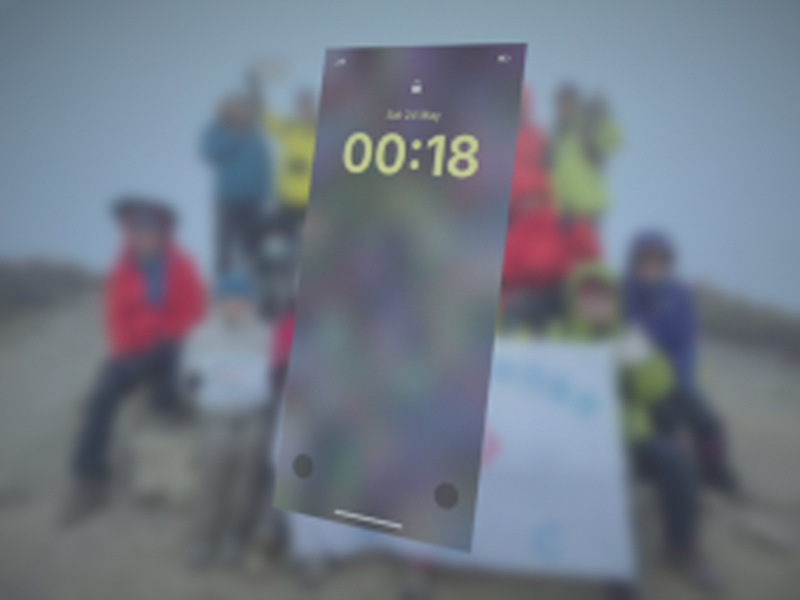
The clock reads **0:18**
